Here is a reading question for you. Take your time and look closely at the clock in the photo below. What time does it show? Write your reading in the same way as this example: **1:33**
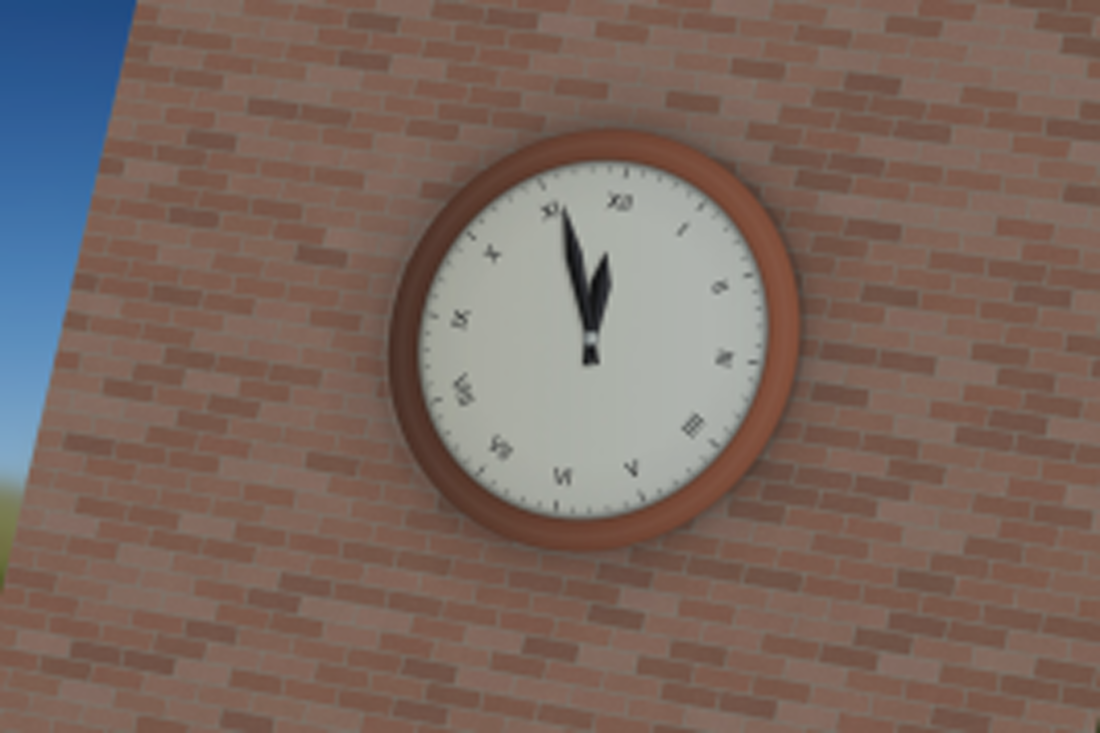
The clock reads **11:56**
